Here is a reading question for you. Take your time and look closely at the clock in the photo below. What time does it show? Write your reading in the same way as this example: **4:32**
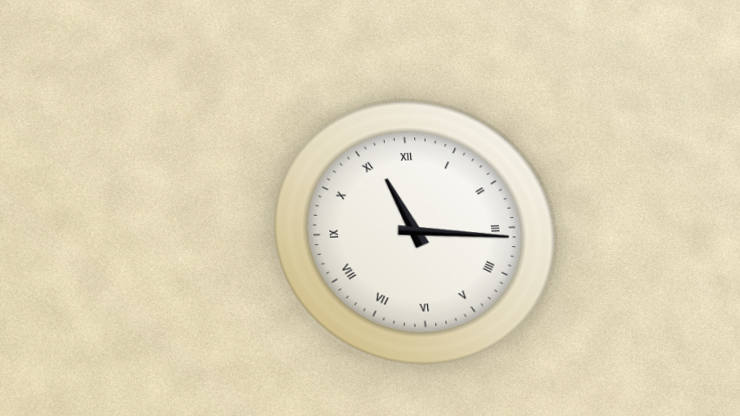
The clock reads **11:16**
